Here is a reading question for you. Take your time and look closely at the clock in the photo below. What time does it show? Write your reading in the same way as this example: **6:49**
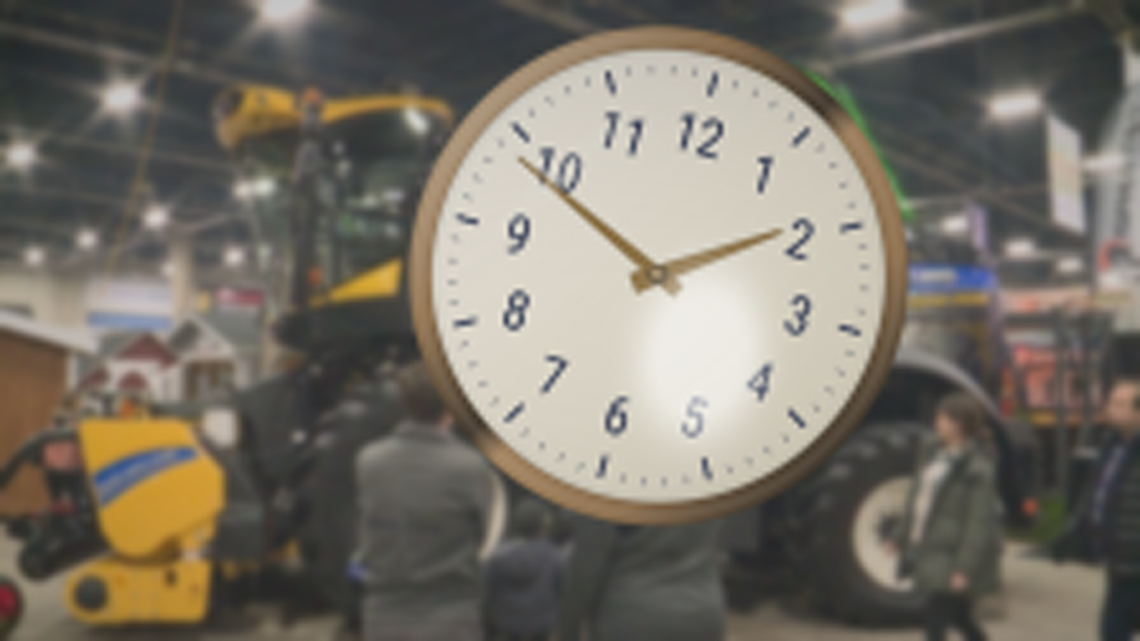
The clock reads **1:49**
